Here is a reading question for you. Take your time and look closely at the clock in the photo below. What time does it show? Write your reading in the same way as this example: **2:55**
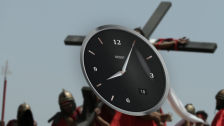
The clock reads **8:05**
